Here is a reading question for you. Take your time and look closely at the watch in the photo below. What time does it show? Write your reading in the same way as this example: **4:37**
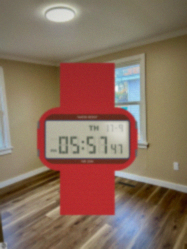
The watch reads **5:57**
